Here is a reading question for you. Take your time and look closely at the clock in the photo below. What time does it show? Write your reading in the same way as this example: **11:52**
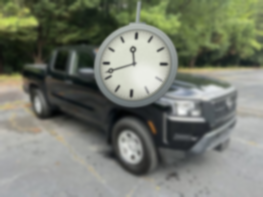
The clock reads **11:42**
